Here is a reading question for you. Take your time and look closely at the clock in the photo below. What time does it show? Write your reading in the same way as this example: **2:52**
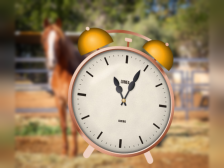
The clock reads **11:04**
